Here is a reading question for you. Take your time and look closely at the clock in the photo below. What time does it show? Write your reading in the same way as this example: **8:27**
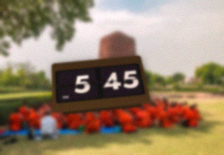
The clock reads **5:45**
